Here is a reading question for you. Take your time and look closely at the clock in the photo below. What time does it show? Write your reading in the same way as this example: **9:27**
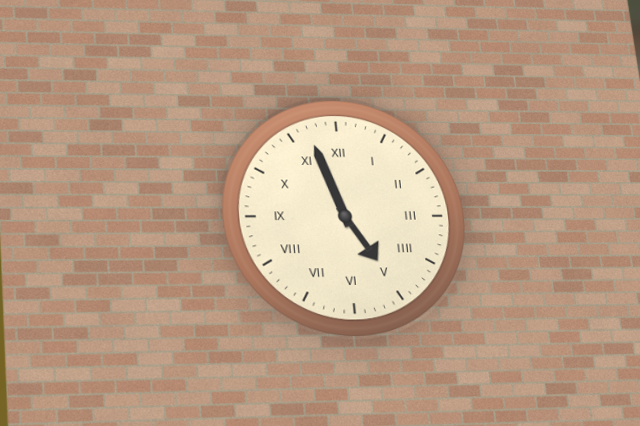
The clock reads **4:57**
